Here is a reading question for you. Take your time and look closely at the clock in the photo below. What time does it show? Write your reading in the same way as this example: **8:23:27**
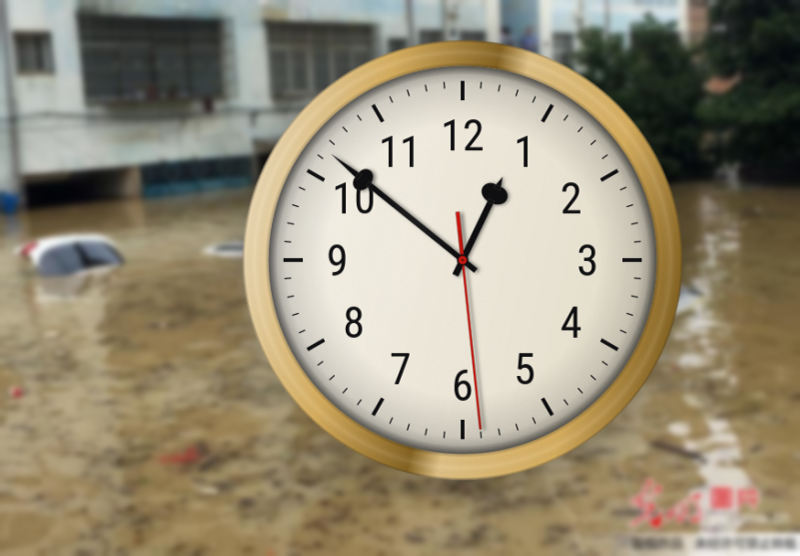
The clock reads **12:51:29**
